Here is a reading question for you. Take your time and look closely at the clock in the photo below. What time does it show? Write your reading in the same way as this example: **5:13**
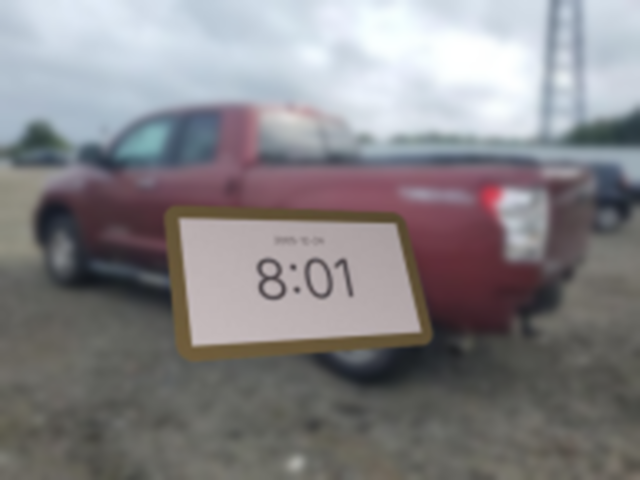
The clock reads **8:01**
